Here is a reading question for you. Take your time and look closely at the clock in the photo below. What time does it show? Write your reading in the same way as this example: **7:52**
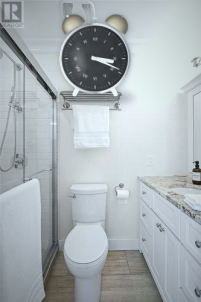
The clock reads **3:19**
